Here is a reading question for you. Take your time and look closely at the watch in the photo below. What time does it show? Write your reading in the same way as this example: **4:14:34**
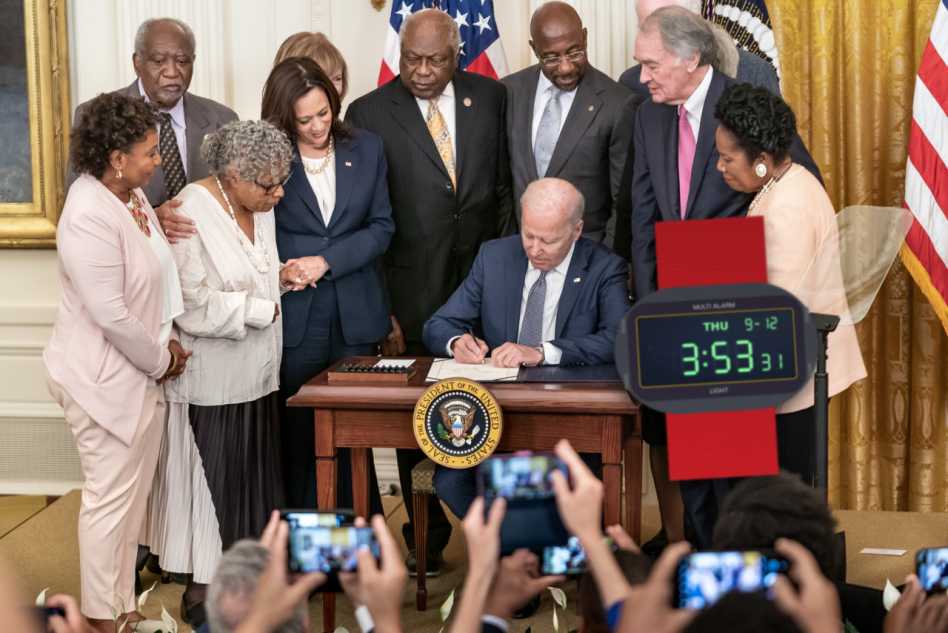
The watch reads **3:53:31**
